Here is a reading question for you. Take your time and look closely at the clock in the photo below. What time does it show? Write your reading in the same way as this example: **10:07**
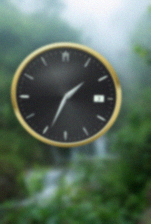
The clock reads **1:34**
